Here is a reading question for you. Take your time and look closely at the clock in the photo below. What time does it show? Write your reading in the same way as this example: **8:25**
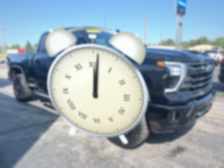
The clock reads **12:01**
